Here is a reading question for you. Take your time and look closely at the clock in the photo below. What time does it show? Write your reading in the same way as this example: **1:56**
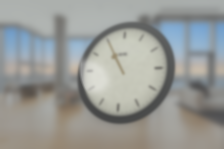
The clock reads **10:55**
